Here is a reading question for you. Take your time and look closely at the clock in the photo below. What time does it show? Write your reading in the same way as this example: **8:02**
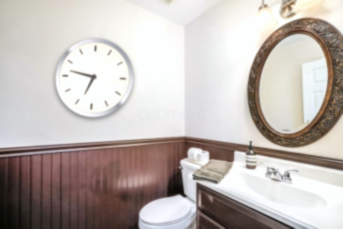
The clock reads **6:47**
